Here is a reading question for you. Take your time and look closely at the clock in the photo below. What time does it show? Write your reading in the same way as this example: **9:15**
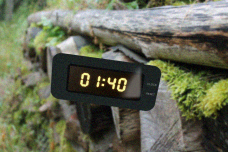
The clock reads **1:40**
